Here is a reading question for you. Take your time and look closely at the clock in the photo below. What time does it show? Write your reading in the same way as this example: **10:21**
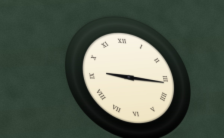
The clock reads **9:16**
